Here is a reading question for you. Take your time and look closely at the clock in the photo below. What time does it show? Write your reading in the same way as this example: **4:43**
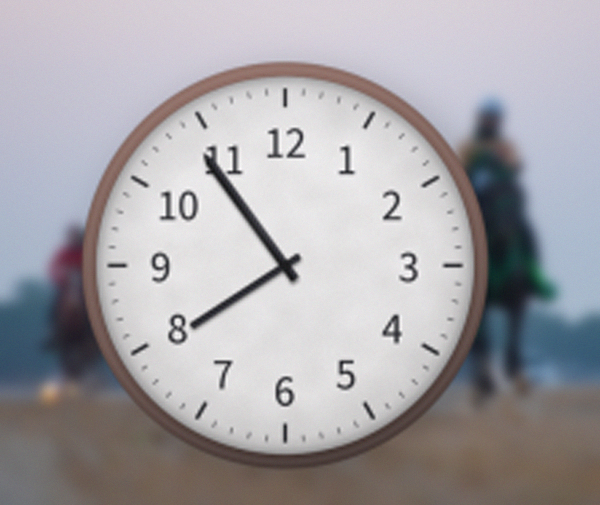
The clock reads **7:54**
